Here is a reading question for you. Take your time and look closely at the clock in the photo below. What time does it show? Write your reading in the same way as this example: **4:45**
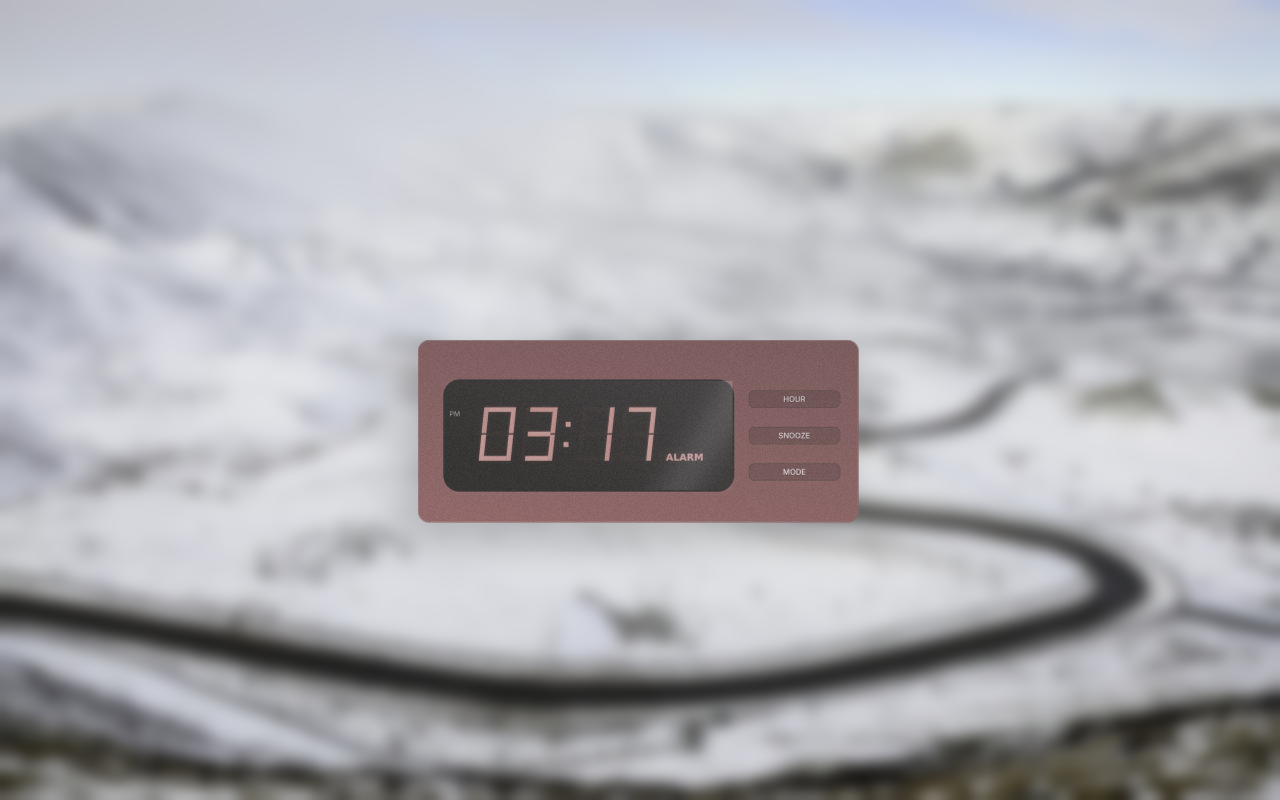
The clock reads **3:17**
